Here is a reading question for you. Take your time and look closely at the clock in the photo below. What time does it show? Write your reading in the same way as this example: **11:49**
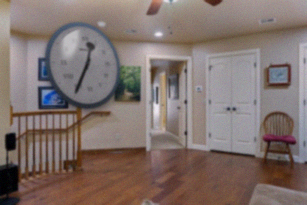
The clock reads **12:35**
